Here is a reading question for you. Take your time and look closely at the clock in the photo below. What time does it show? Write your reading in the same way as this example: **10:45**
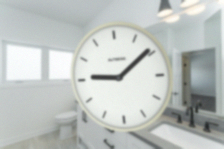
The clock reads **9:09**
